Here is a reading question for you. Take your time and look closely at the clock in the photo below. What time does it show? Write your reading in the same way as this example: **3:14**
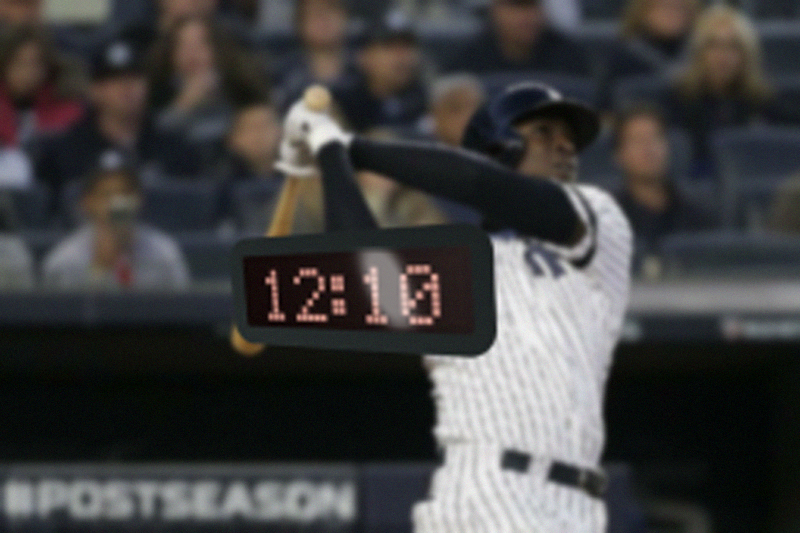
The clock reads **12:10**
